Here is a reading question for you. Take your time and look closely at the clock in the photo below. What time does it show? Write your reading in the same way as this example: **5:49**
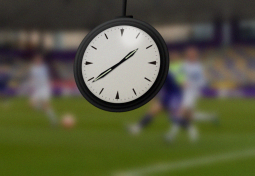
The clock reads **1:39**
